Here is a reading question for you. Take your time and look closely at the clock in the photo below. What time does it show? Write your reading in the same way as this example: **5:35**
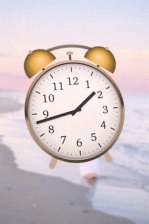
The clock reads **1:43**
